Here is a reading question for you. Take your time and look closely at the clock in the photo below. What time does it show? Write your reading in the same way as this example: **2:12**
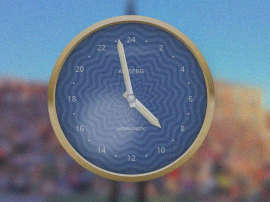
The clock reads **8:58**
